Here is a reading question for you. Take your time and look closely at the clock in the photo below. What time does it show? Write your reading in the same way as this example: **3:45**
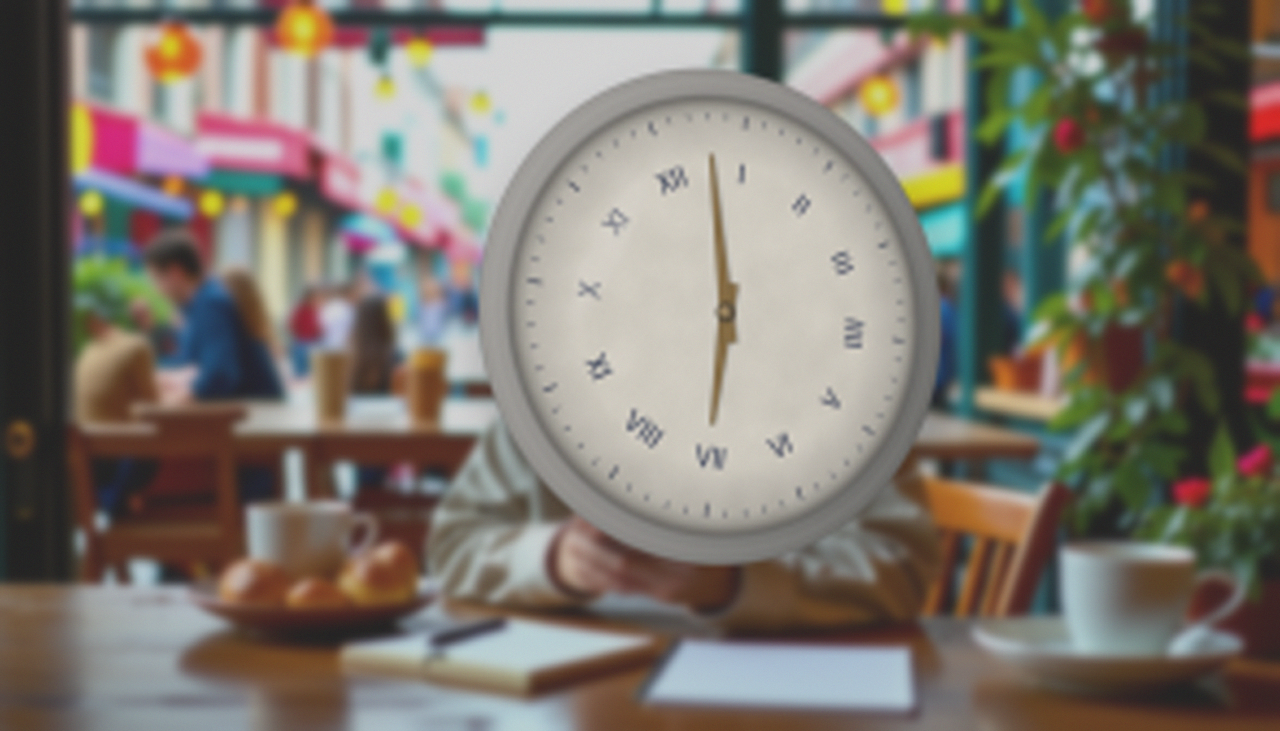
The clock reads **7:03**
